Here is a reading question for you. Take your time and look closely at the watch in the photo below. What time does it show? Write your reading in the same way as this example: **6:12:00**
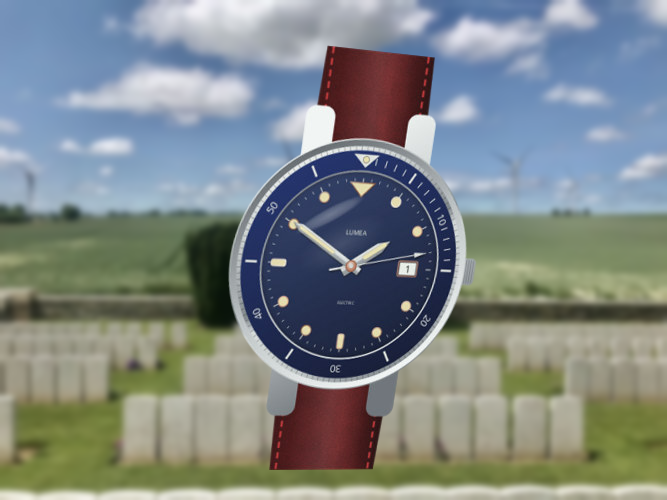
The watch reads **1:50:13**
